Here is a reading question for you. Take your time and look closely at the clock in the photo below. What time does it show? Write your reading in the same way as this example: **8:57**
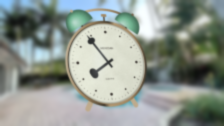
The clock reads **7:54**
